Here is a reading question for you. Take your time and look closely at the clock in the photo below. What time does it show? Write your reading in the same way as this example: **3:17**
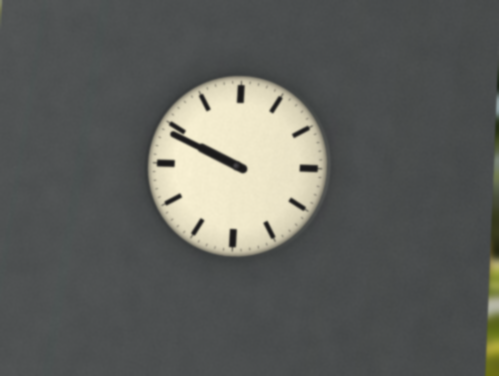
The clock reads **9:49**
